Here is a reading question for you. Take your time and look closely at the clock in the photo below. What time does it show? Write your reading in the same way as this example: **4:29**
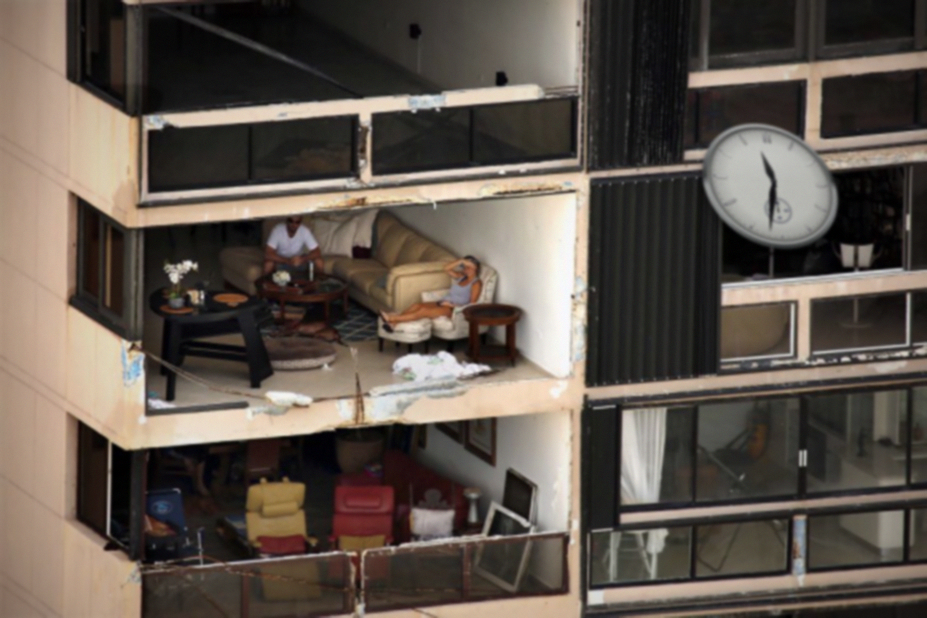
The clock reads **11:32**
